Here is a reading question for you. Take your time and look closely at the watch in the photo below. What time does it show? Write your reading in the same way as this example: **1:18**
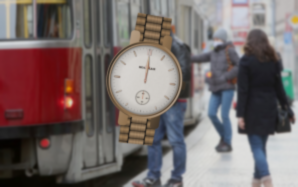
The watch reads **12:00**
